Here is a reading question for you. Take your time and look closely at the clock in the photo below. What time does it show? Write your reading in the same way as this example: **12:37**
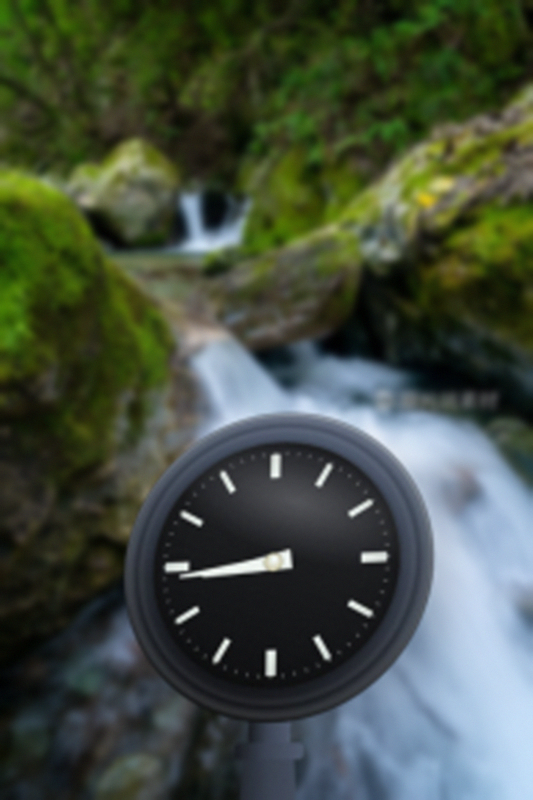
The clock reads **8:44**
